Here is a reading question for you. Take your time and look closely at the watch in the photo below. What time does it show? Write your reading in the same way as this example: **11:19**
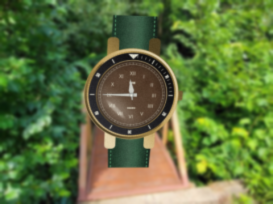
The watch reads **11:45**
